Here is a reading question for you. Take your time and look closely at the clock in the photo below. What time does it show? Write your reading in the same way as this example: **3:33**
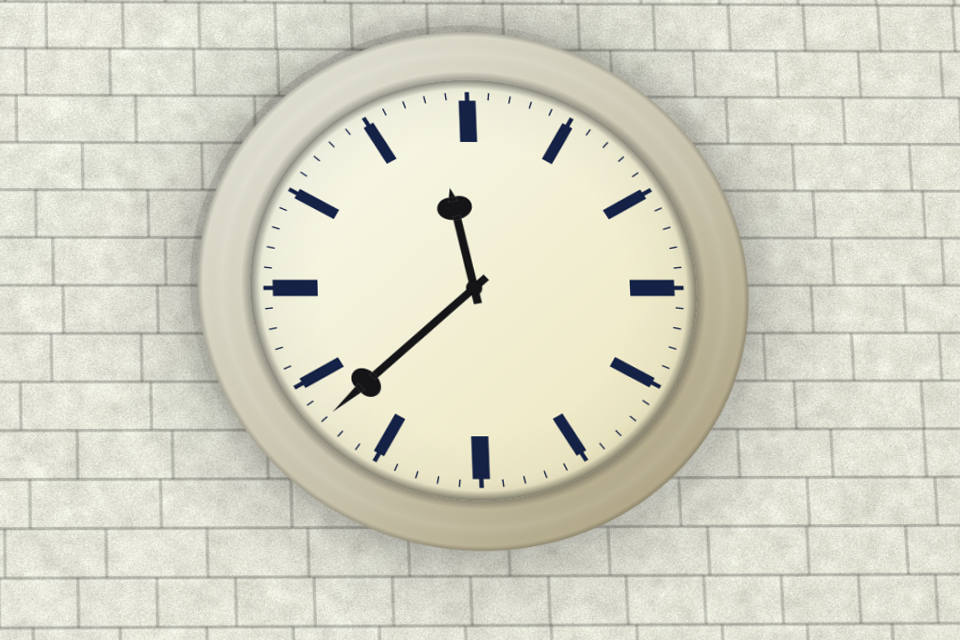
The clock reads **11:38**
